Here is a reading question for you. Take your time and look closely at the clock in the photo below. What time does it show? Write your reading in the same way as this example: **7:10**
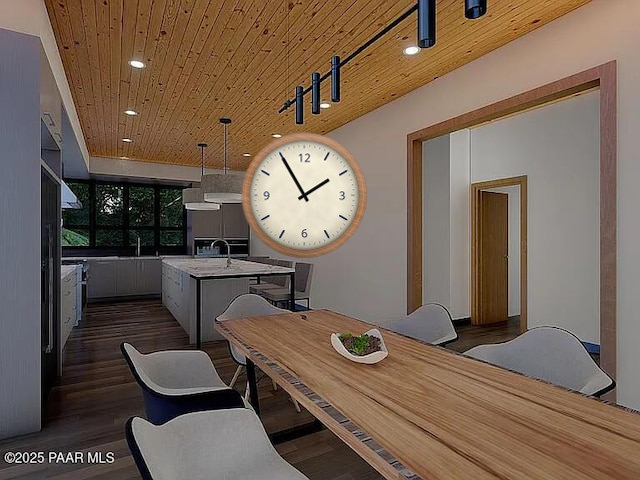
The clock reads **1:55**
